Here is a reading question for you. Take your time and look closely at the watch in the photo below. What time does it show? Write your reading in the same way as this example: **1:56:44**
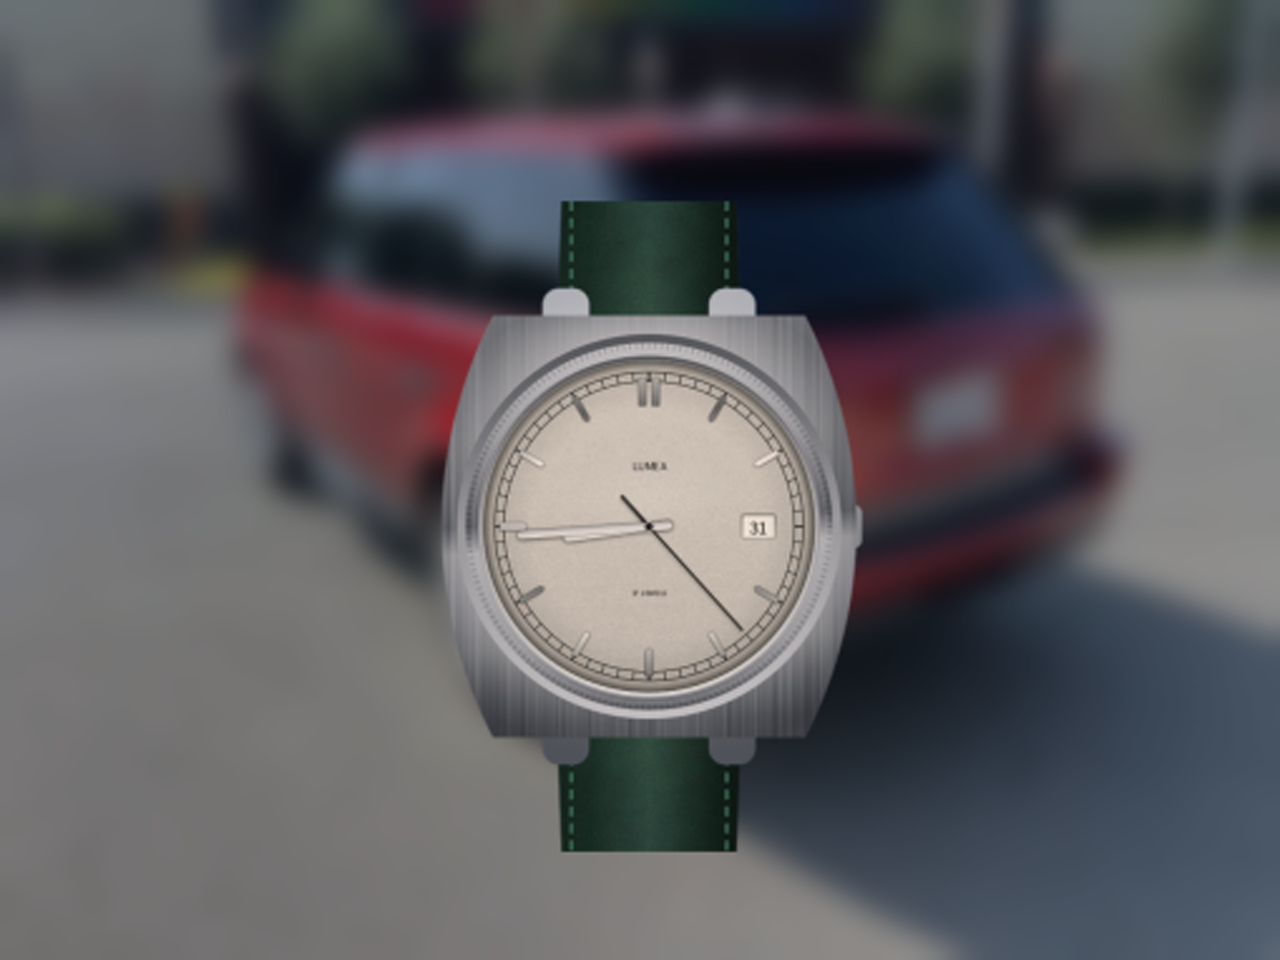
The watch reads **8:44:23**
